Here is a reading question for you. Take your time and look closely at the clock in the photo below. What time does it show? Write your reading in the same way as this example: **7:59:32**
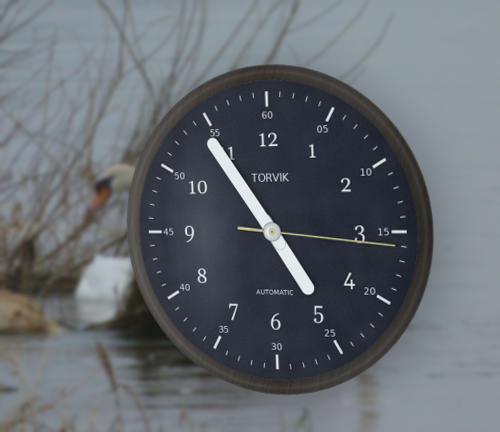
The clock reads **4:54:16**
